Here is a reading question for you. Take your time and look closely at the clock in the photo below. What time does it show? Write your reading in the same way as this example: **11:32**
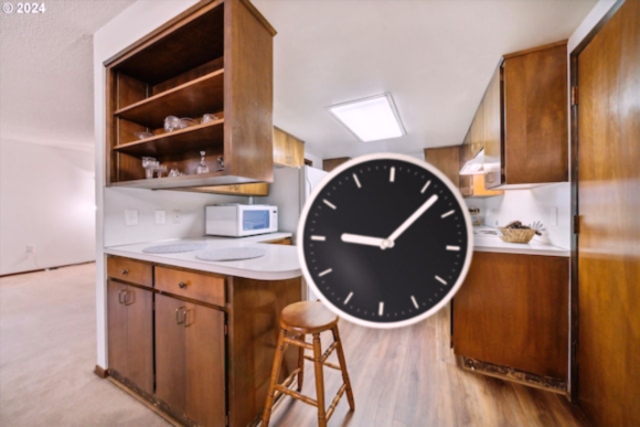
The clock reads **9:07**
